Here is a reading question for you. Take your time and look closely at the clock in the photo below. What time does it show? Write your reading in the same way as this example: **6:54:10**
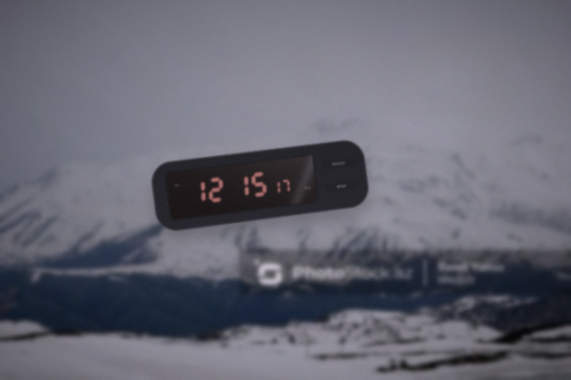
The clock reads **12:15:17**
